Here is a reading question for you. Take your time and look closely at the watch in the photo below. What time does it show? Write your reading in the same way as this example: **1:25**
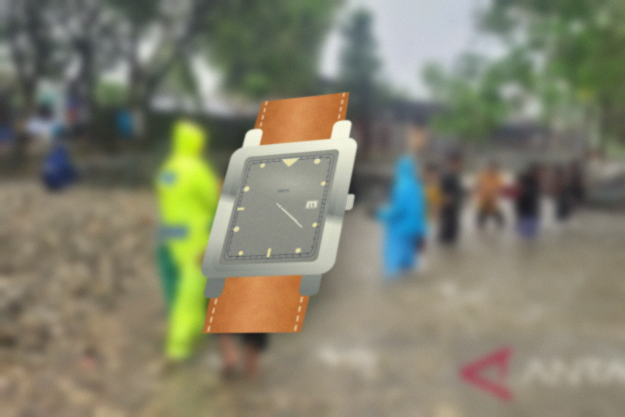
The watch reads **4:22**
